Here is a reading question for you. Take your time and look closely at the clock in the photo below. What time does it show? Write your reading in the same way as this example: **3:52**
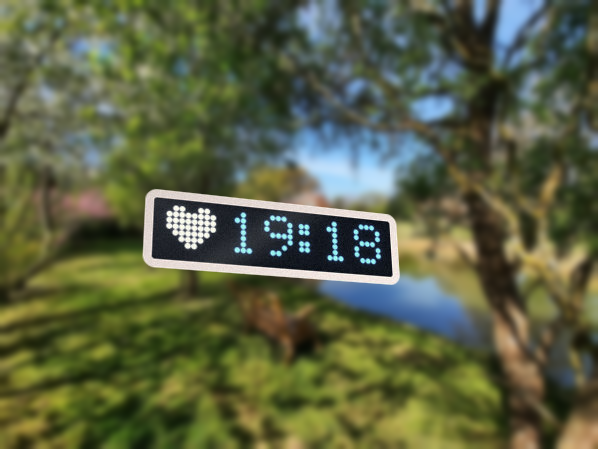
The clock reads **19:18**
